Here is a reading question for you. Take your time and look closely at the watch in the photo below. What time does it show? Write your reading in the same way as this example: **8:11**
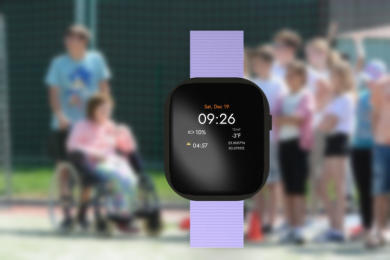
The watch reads **9:26**
